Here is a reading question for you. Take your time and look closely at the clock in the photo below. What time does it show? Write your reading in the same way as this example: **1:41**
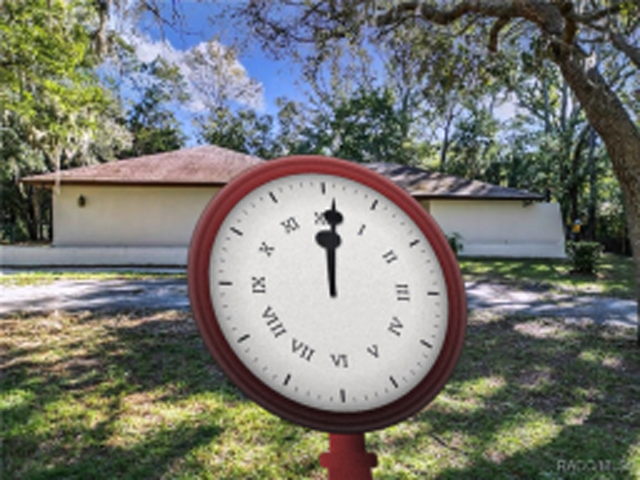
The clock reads **12:01**
